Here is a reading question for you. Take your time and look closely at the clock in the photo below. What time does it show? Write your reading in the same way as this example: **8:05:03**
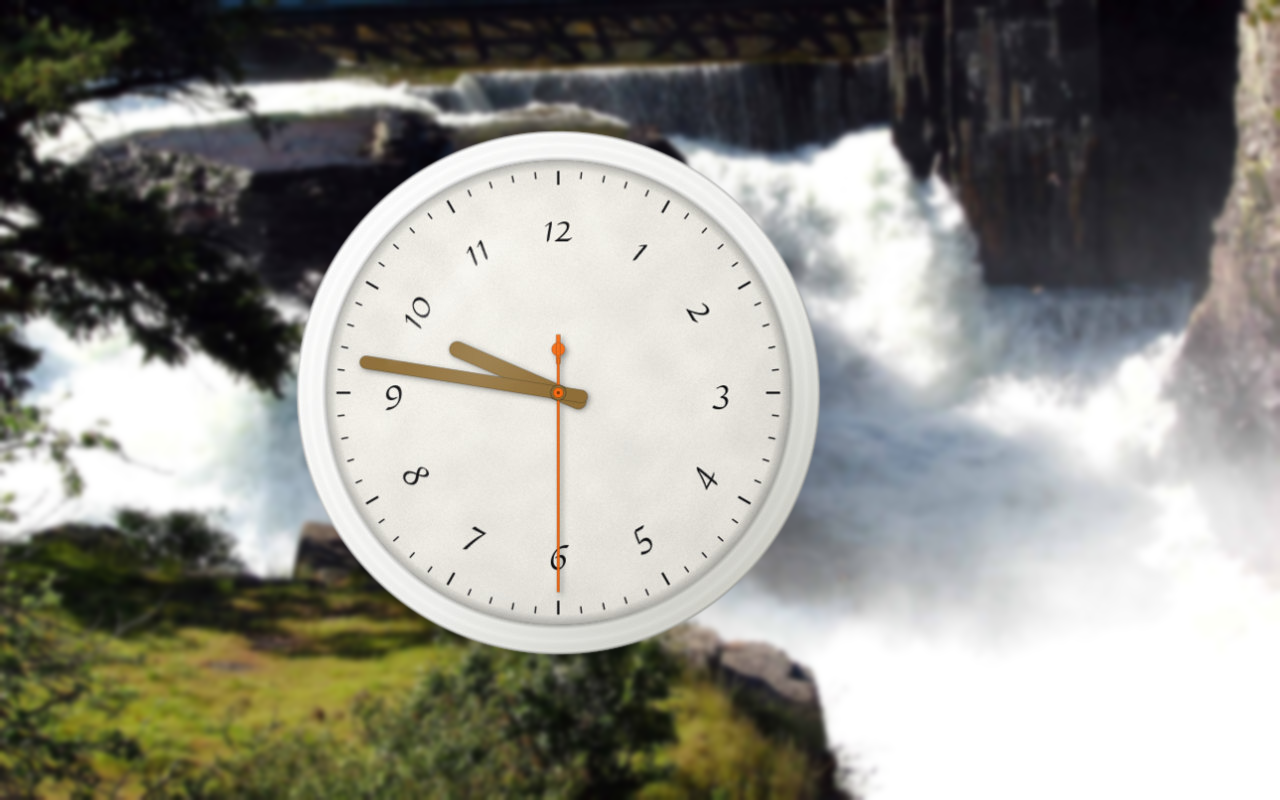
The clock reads **9:46:30**
